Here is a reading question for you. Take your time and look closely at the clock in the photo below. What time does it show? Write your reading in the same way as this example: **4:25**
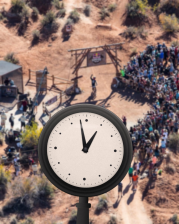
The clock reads **12:58**
